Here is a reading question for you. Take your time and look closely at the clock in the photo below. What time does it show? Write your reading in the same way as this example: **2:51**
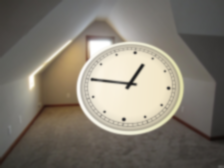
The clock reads **12:45**
